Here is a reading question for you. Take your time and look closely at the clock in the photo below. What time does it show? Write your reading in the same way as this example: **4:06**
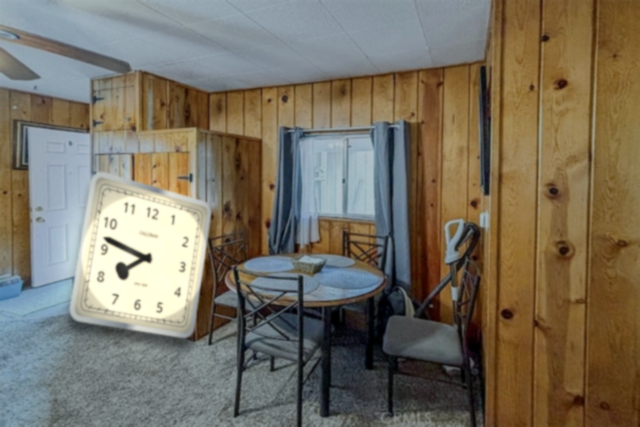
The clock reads **7:47**
